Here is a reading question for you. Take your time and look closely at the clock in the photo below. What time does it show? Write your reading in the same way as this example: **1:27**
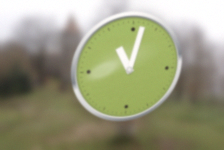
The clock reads **11:02**
